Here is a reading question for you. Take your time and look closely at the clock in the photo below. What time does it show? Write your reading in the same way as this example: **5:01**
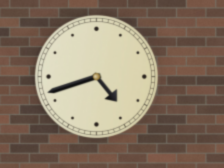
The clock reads **4:42**
